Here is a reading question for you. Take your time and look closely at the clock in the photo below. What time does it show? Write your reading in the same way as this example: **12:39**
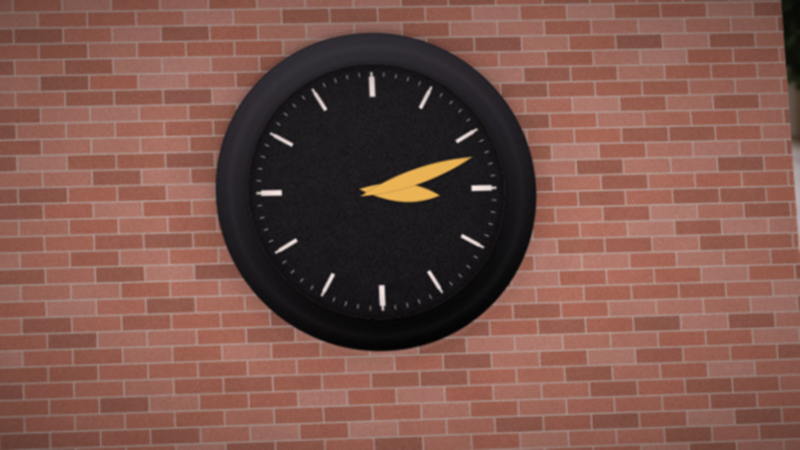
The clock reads **3:12**
